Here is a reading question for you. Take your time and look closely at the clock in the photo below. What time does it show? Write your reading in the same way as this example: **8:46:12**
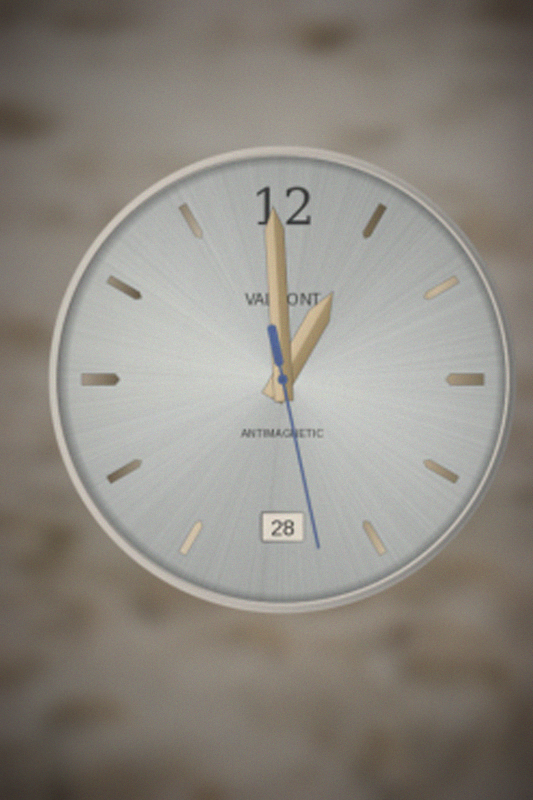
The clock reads **12:59:28**
